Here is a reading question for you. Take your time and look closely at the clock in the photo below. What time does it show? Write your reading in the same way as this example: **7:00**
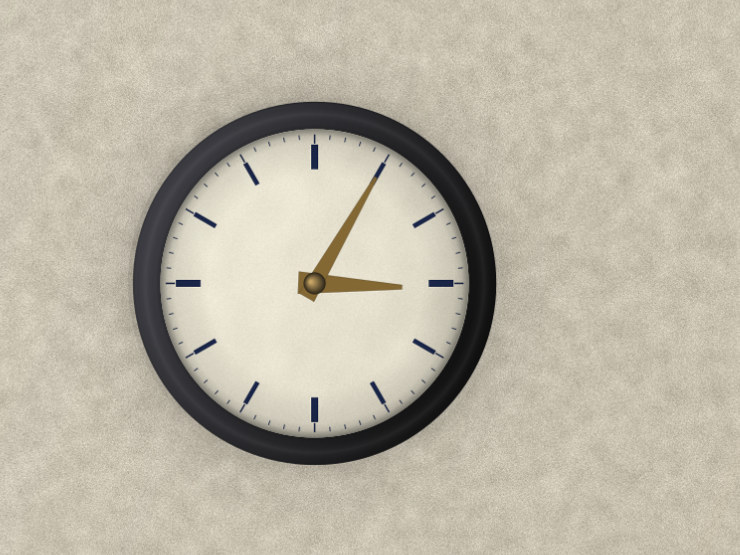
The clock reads **3:05**
